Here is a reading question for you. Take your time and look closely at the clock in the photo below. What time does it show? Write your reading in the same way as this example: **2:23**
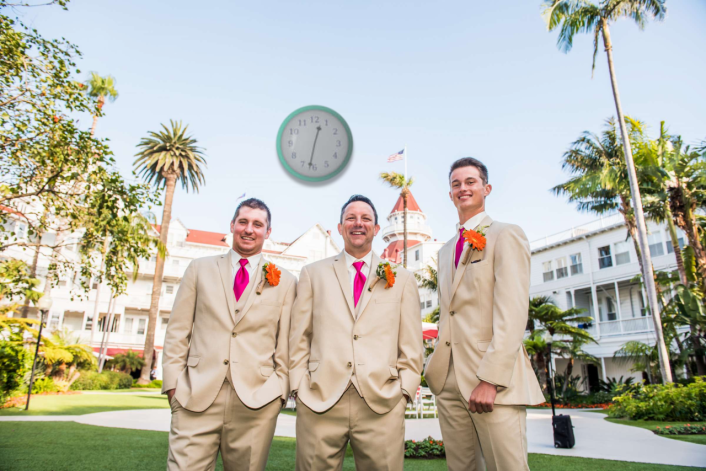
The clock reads **12:32**
